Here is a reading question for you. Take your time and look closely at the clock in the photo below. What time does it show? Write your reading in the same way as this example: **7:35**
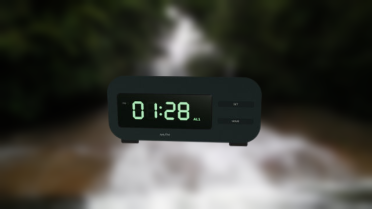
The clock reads **1:28**
